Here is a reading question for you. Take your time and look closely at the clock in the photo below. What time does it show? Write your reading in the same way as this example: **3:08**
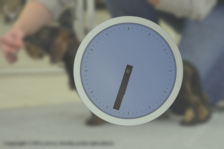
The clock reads **6:33**
